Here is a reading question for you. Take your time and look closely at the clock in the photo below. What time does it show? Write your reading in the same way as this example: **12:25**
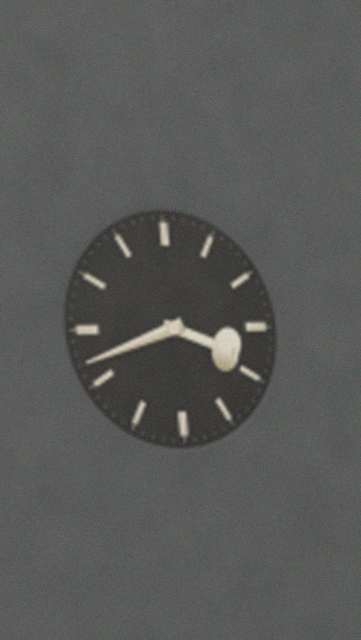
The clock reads **3:42**
